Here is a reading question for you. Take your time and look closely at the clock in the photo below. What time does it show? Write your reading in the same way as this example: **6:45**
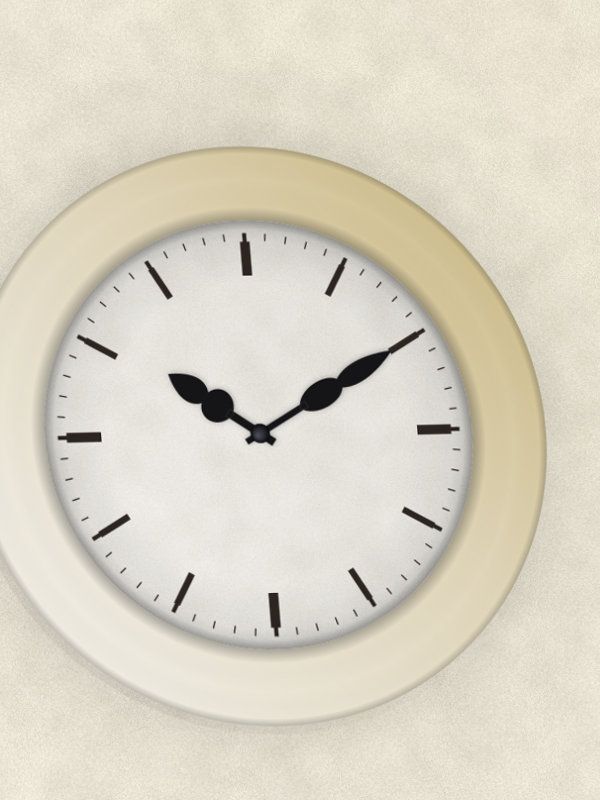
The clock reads **10:10**
